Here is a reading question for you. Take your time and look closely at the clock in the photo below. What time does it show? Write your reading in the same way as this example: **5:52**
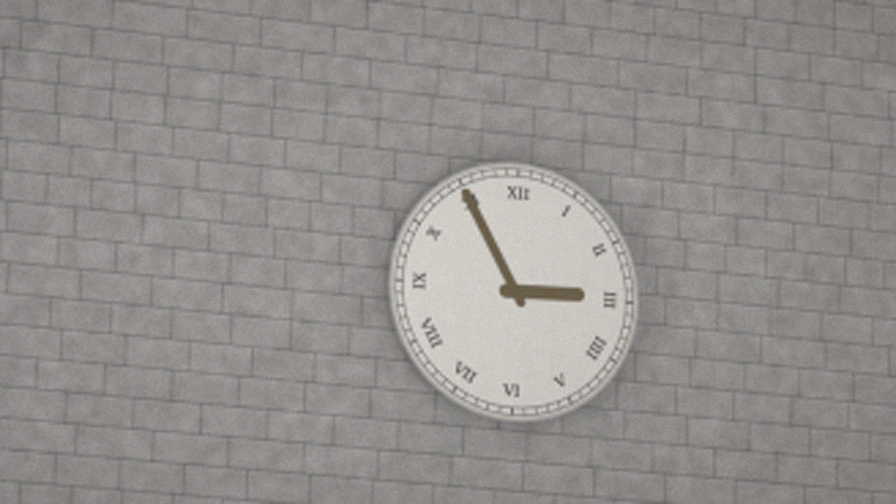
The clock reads **2:55**
